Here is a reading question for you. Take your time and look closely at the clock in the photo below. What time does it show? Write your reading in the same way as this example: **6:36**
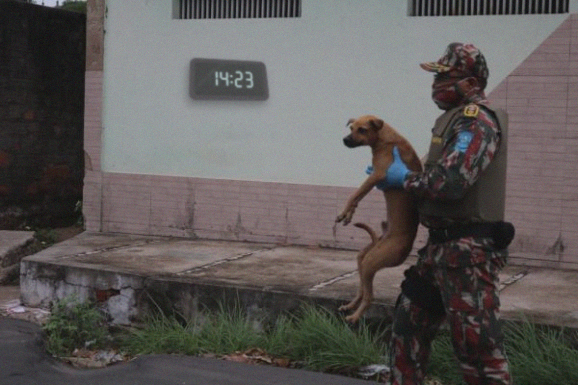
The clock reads **14:23**
